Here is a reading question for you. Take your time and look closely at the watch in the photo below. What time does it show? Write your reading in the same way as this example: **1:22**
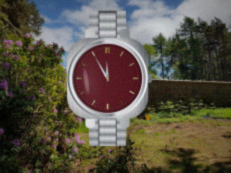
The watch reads **11:55**
